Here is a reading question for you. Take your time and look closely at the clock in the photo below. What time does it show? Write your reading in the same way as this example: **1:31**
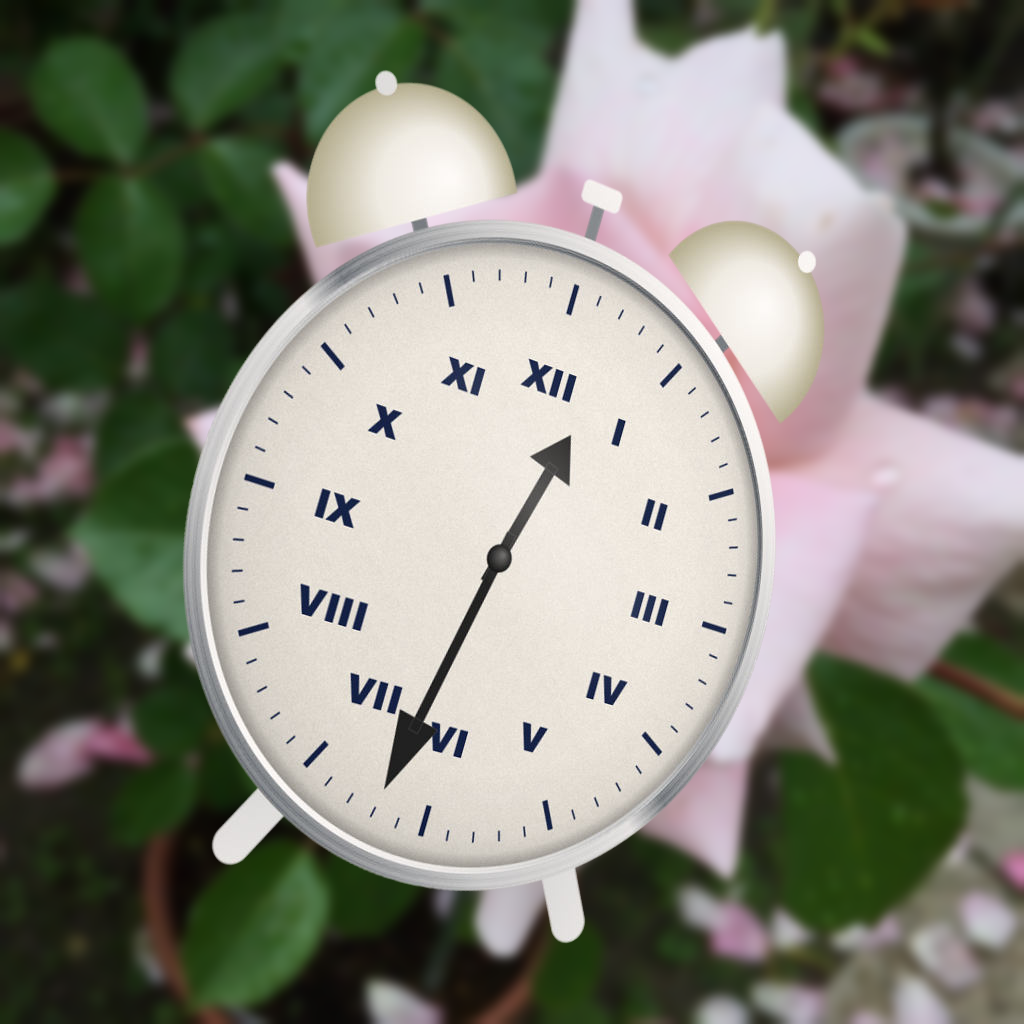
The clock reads **12:32**
